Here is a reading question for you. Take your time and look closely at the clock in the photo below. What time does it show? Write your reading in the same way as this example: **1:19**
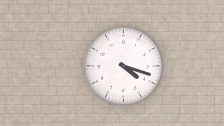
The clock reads **4:18**
